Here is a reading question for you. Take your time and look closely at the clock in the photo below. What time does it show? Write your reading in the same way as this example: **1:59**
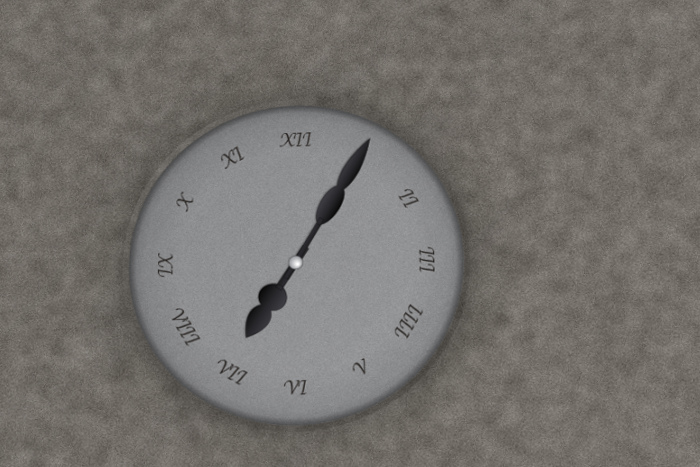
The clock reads **7:05**
